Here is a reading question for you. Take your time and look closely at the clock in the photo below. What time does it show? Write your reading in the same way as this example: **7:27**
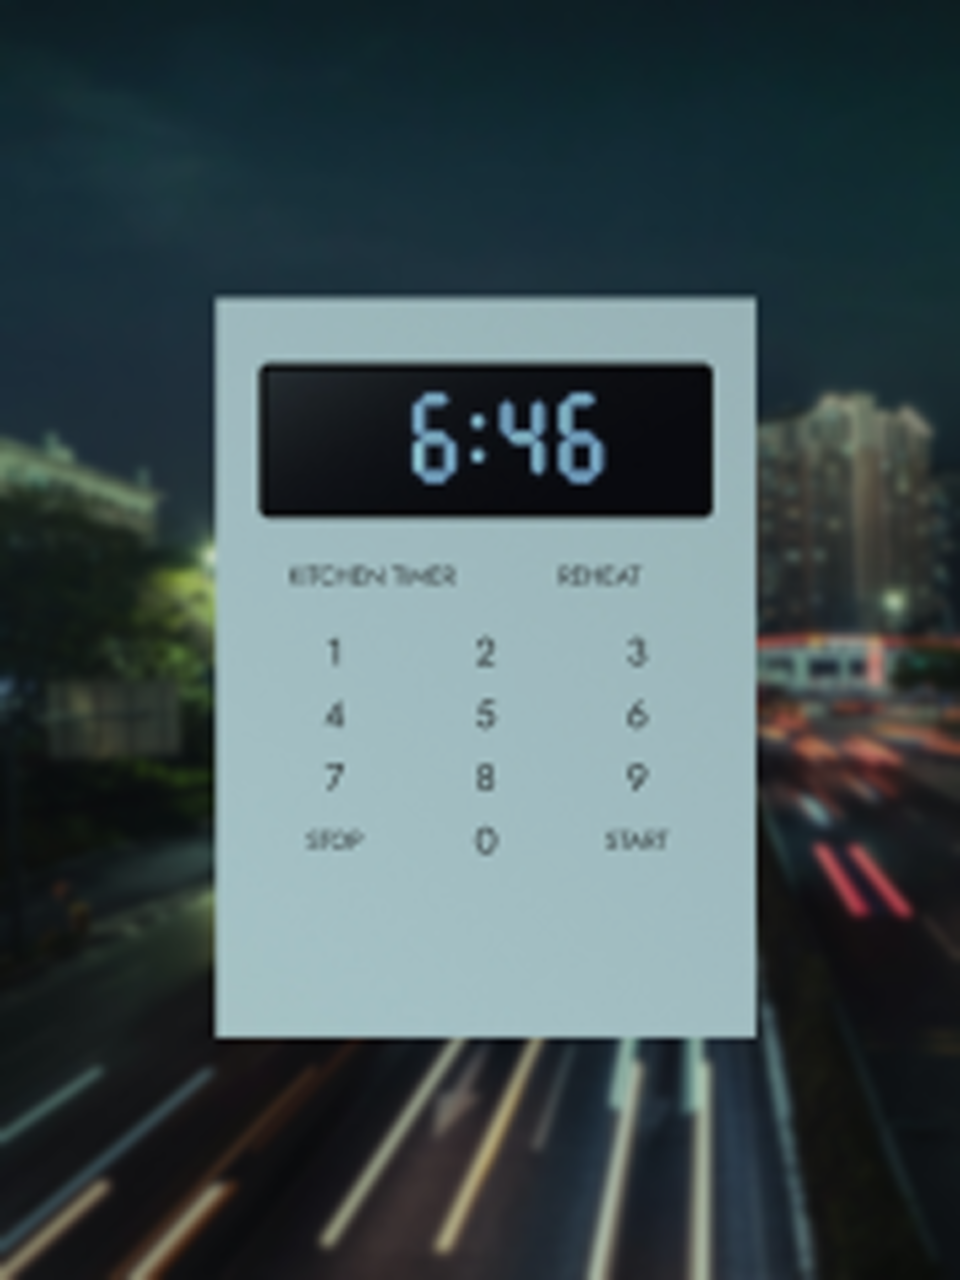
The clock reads **6:46**
